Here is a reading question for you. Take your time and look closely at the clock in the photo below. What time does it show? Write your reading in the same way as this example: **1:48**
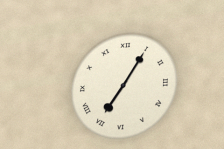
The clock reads **7:05**
